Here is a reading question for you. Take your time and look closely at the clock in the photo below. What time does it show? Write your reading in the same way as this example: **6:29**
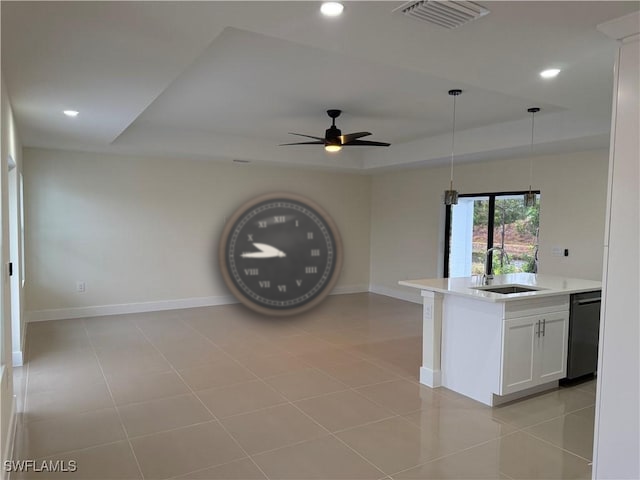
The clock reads **9:45**
